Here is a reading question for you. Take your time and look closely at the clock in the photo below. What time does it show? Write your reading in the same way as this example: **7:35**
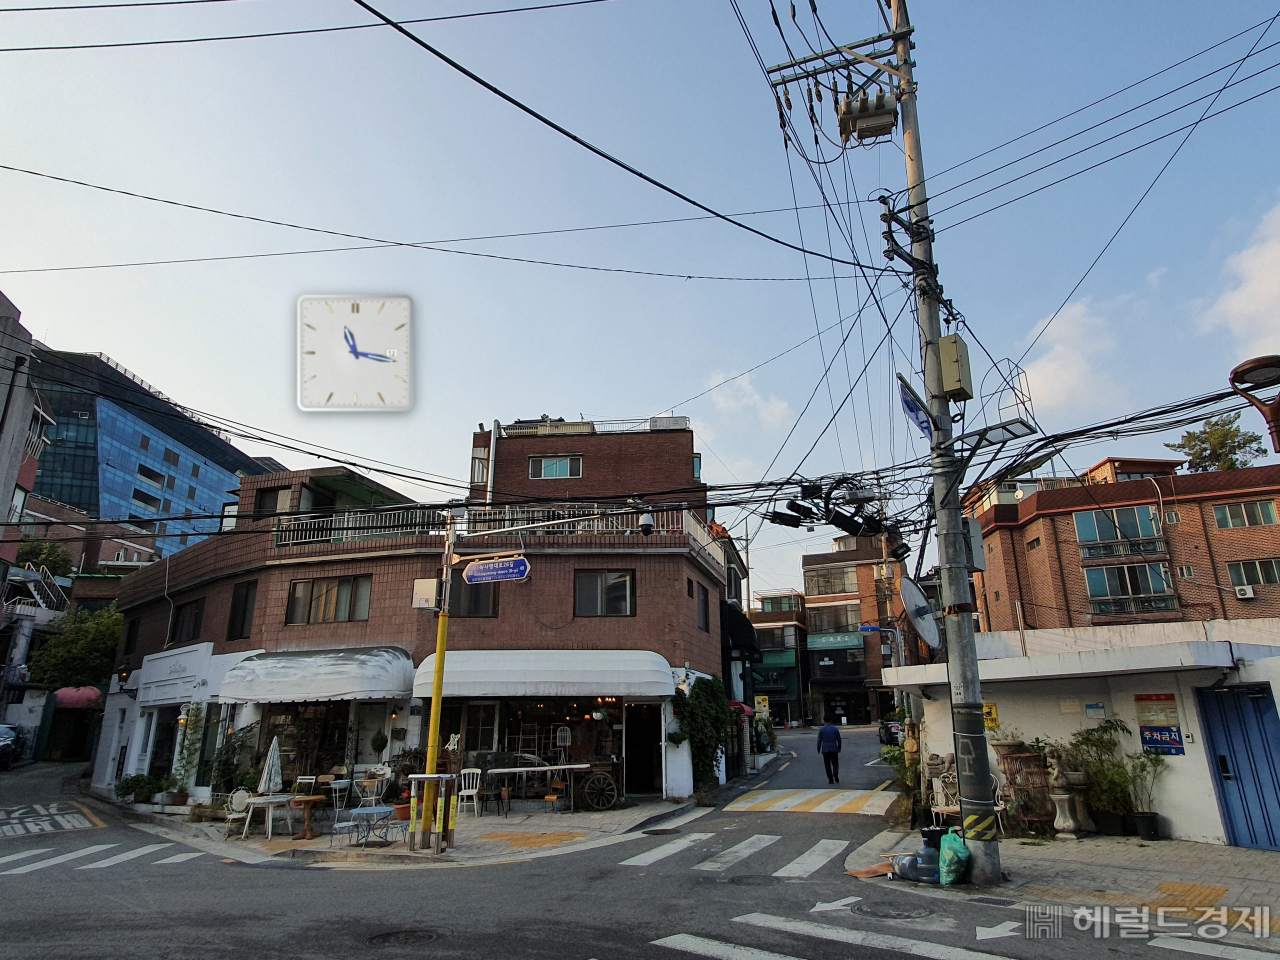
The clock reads **11:17**
